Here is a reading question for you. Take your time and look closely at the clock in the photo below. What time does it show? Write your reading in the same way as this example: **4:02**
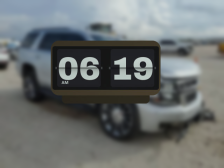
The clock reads **6:19**
